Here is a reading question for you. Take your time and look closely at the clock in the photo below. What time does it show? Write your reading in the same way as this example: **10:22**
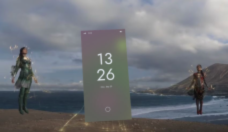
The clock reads **13:26**
